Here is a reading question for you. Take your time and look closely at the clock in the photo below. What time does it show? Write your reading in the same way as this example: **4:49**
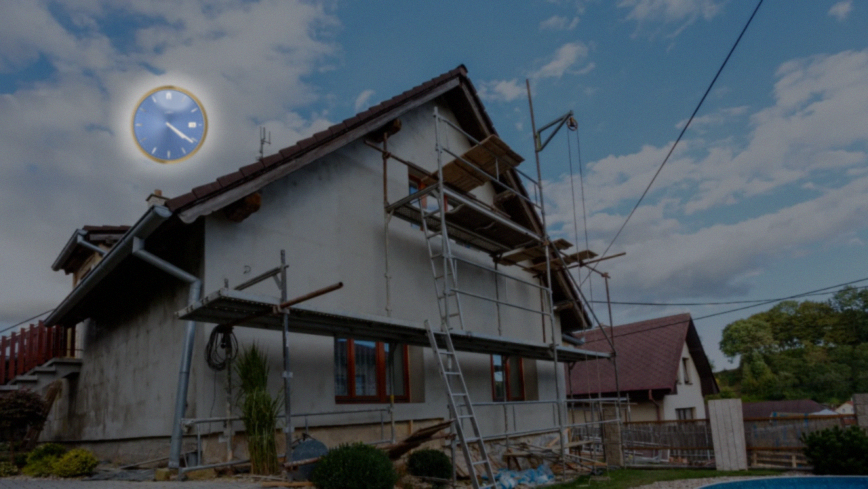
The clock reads **4:21**
